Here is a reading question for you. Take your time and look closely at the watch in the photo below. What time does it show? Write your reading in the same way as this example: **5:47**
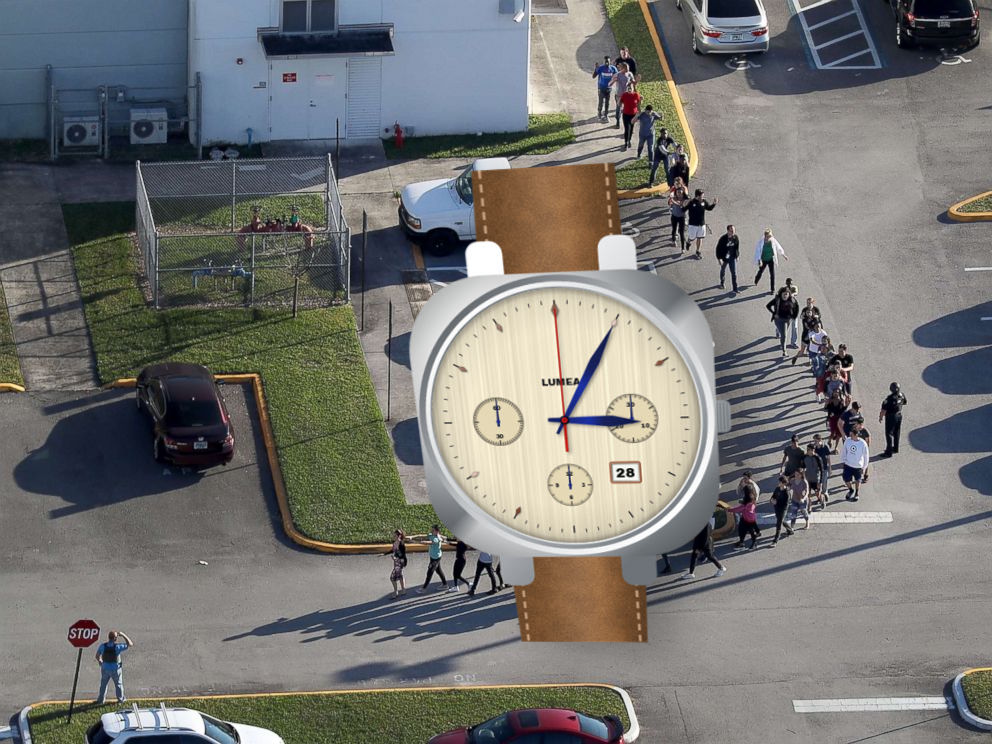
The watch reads **3:05**
